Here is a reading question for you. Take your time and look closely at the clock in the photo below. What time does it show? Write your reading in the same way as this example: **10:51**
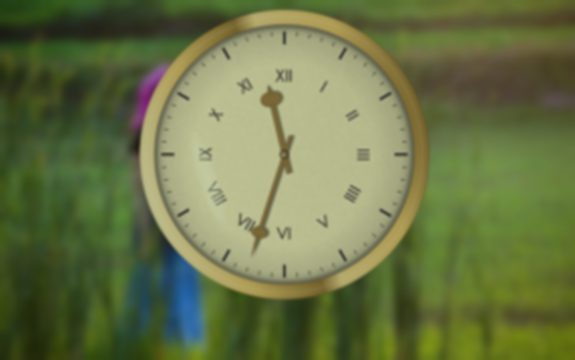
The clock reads **11:33**
